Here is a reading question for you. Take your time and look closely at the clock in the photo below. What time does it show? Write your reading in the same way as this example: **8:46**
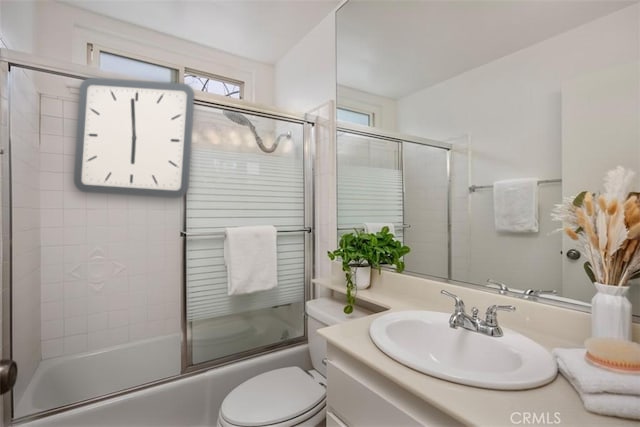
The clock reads **5:59**
